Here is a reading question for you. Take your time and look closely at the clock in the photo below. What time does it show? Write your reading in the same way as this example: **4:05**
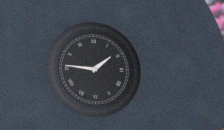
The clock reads **1:46**
